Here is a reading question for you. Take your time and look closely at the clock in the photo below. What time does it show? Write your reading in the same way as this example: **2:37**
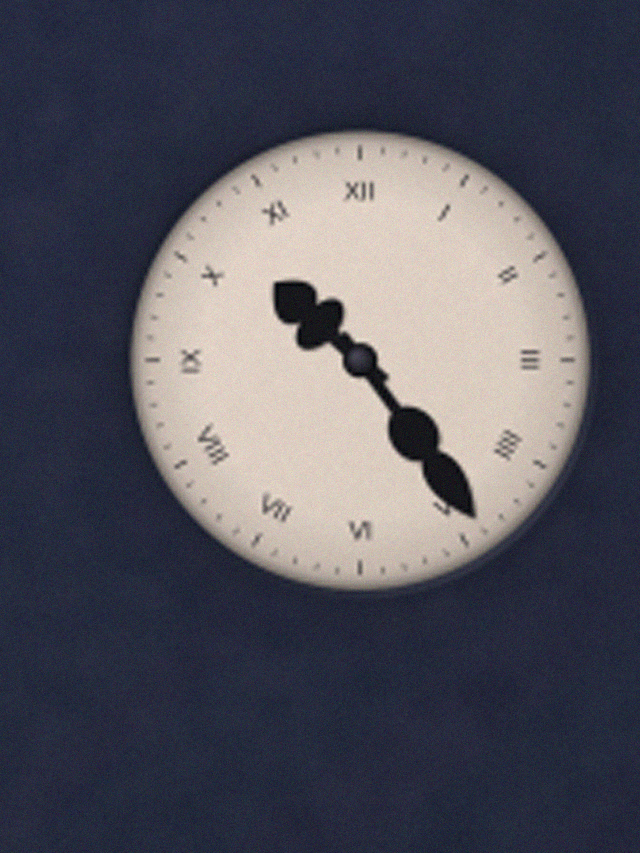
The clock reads **10:24**
